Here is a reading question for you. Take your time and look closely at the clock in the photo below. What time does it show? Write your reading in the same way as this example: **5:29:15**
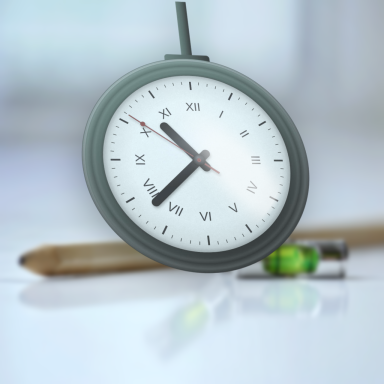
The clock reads **10:37:51**
